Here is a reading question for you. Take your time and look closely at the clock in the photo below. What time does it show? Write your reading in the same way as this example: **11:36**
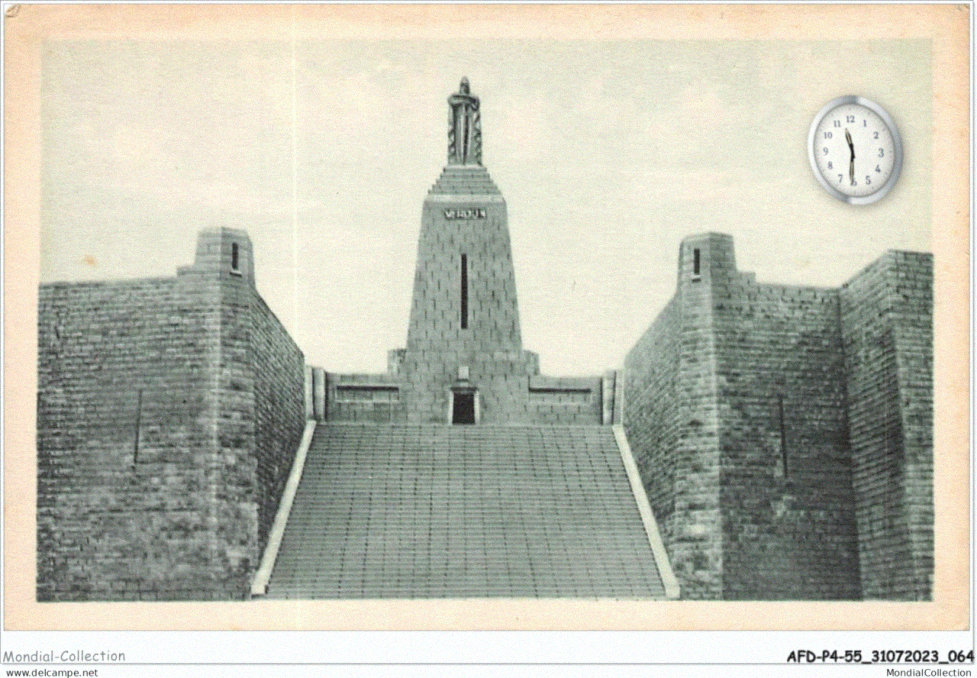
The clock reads **11:31**
